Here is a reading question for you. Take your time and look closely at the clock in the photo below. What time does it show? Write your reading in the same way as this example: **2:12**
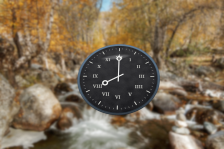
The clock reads **8:00**
